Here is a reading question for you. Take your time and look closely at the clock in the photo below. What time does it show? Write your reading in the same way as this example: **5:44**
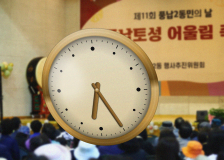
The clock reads **6:25**
